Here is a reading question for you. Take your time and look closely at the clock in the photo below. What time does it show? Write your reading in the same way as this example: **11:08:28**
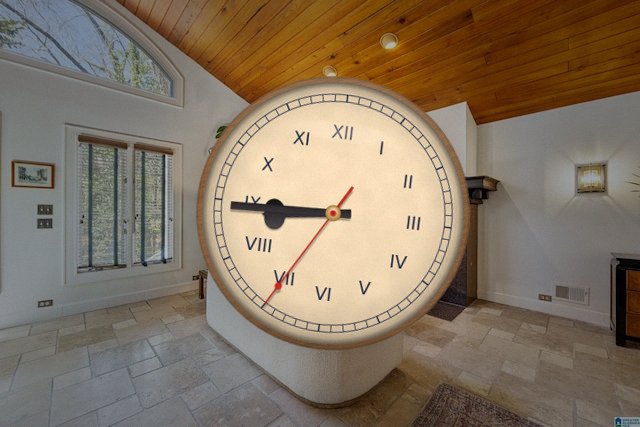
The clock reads **8:44:35**
